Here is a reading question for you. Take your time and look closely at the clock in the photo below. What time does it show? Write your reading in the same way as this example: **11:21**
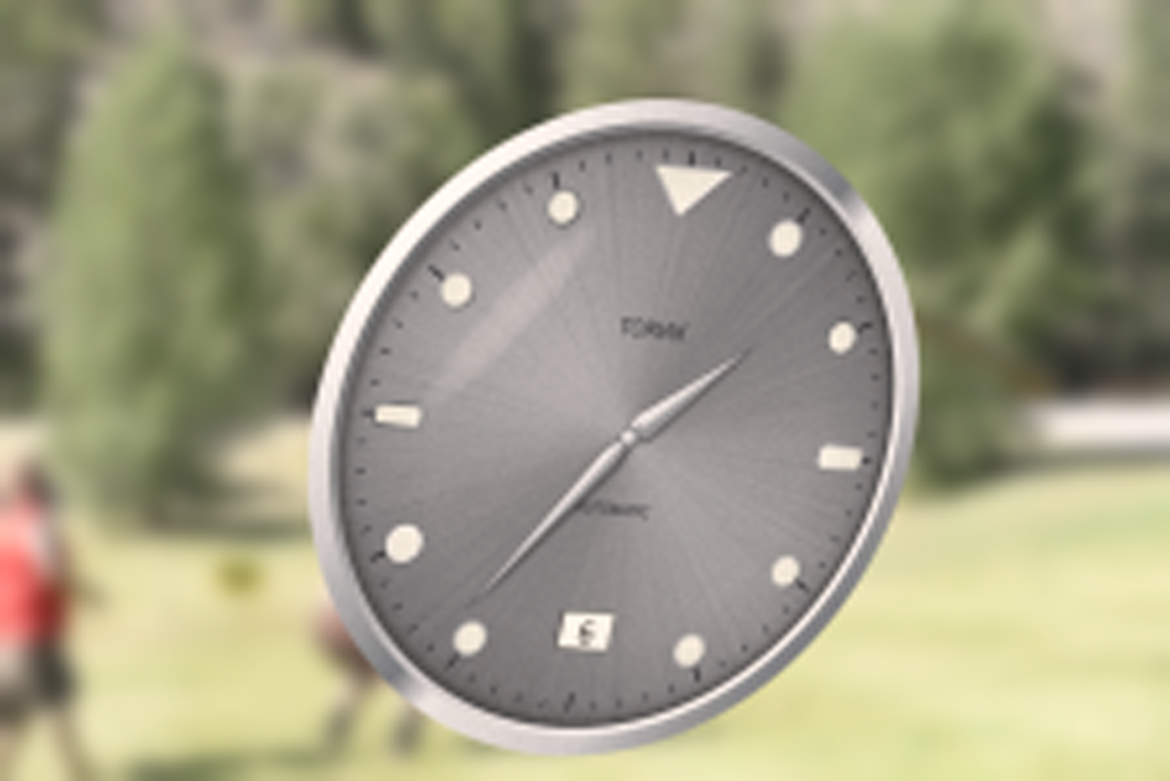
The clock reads **1:36**
